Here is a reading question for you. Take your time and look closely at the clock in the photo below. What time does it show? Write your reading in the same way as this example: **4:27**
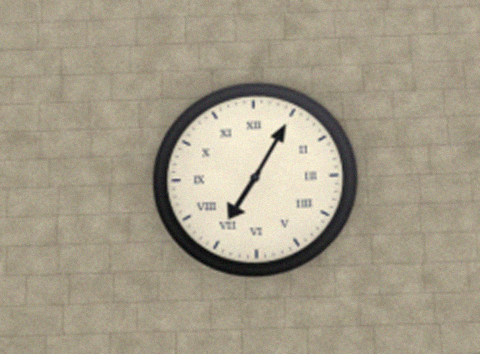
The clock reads **7:05**
